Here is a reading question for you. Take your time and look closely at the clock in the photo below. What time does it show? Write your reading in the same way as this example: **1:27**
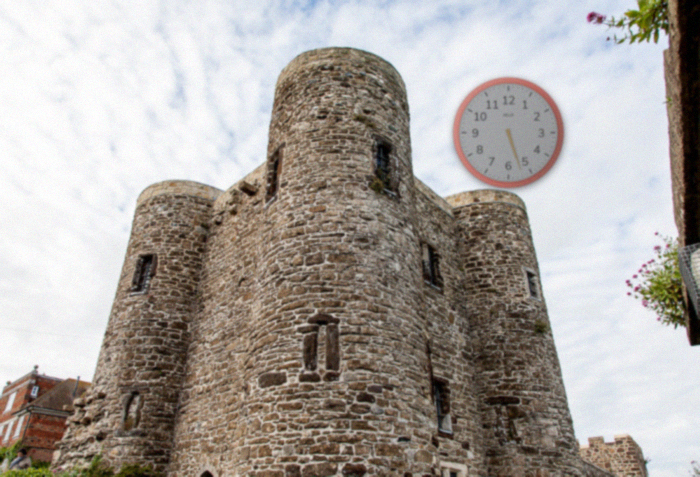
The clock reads **5:27**
